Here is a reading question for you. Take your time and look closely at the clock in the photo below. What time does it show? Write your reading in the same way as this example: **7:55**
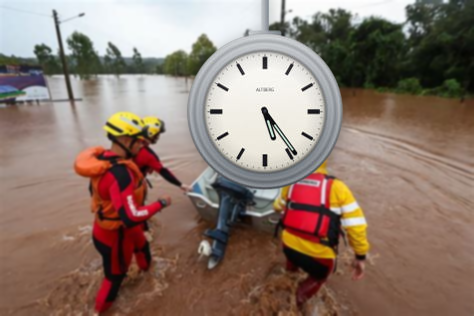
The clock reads **5:24**
